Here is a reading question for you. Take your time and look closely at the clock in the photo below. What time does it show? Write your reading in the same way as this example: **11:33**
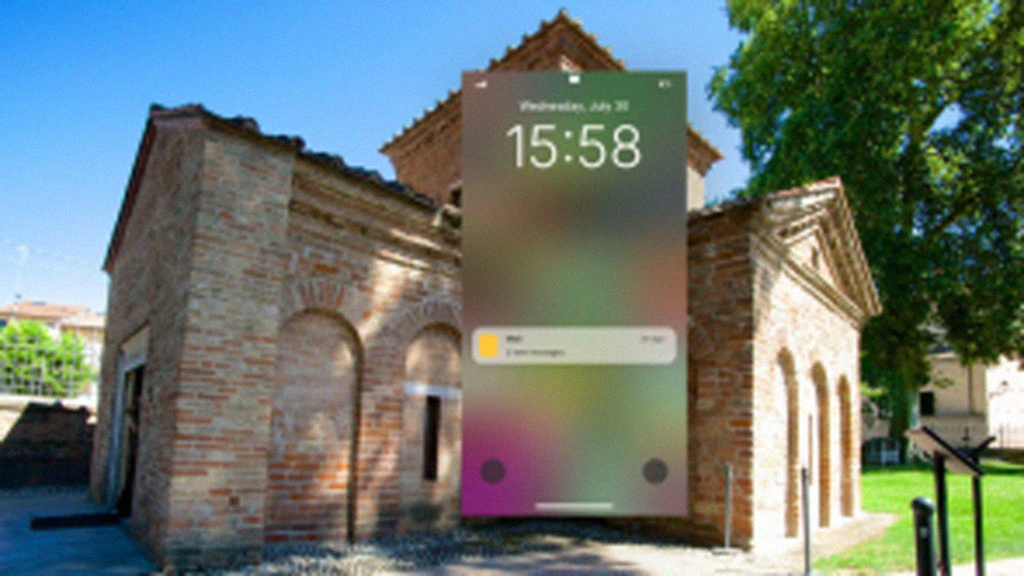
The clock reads **15:58**
